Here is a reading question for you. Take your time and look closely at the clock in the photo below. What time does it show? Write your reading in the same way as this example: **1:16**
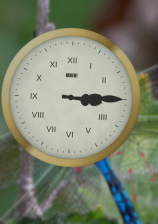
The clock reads **3:15**
